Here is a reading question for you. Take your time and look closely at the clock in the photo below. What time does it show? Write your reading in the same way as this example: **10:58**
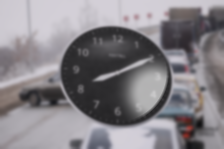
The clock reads **8:10**
